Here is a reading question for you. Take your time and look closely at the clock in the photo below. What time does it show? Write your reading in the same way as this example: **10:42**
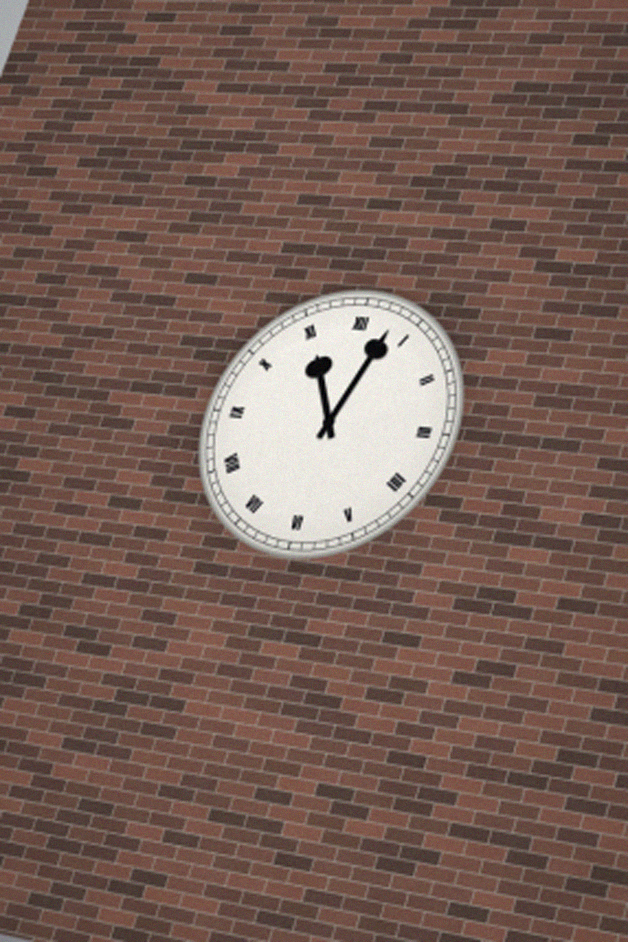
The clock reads **11:03**
